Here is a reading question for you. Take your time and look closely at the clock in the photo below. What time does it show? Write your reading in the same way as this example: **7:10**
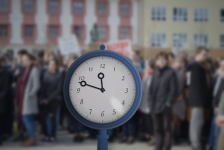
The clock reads **11:48**
